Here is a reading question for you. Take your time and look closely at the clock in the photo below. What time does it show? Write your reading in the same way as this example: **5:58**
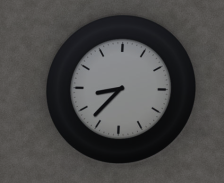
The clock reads **8:37**
